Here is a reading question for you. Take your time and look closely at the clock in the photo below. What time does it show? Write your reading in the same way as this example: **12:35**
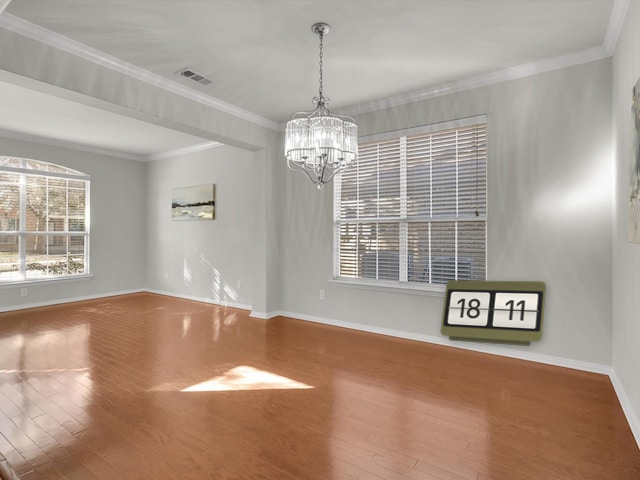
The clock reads **18:11**
